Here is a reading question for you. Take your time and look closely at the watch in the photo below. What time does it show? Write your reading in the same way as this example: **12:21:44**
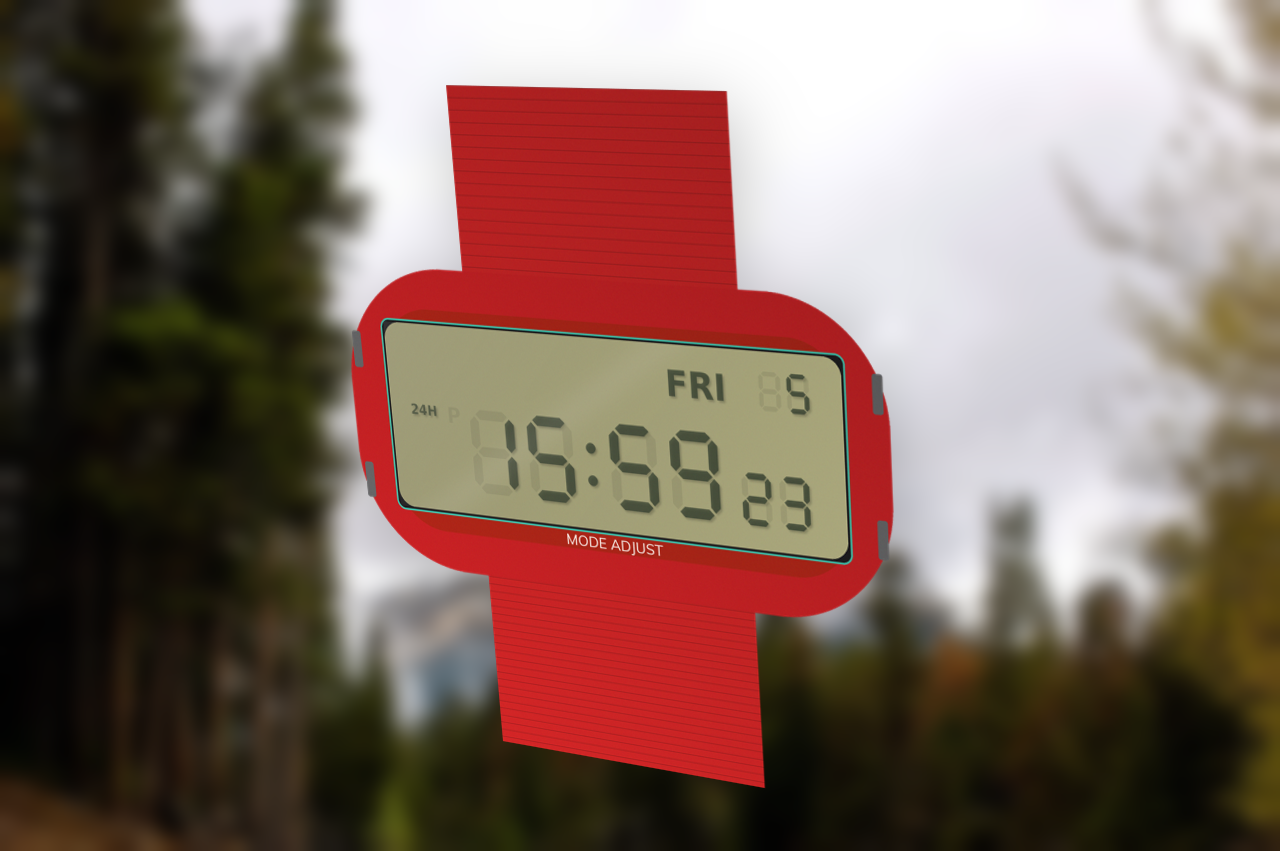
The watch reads **15:59:23**
